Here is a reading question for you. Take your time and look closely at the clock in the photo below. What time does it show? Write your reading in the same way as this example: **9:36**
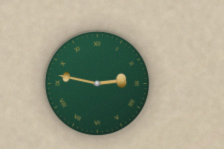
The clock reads **2:47**
